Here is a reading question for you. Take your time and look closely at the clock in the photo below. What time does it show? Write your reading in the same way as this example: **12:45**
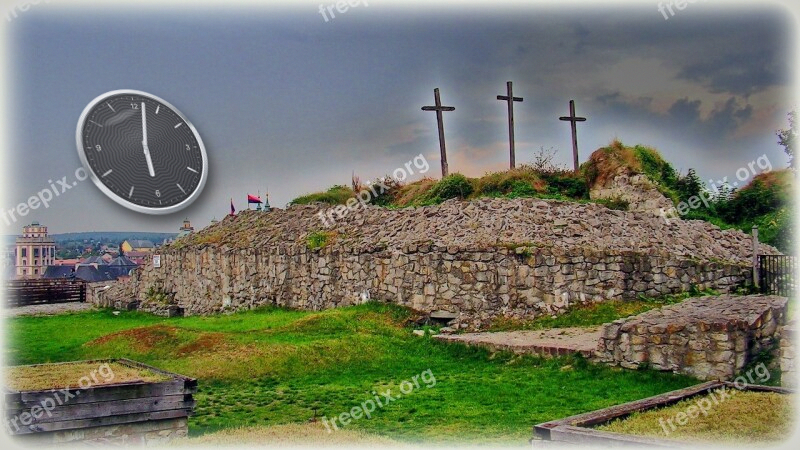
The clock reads **6:02**
